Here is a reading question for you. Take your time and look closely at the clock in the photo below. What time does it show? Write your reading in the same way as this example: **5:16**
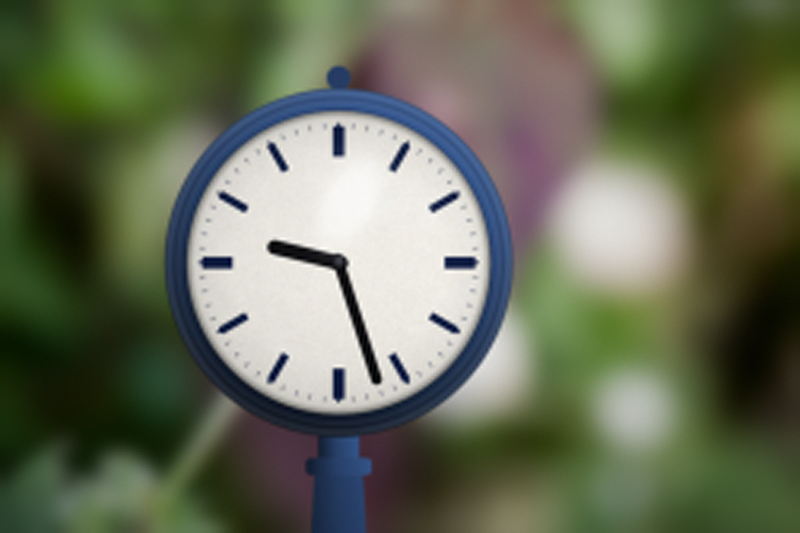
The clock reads **9:27**
